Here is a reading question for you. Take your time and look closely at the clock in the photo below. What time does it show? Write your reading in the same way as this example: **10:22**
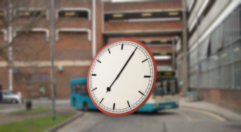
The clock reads **7:05**
